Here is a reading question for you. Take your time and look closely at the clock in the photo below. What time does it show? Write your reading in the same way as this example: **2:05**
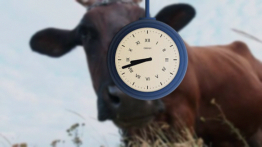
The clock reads **8:42**
